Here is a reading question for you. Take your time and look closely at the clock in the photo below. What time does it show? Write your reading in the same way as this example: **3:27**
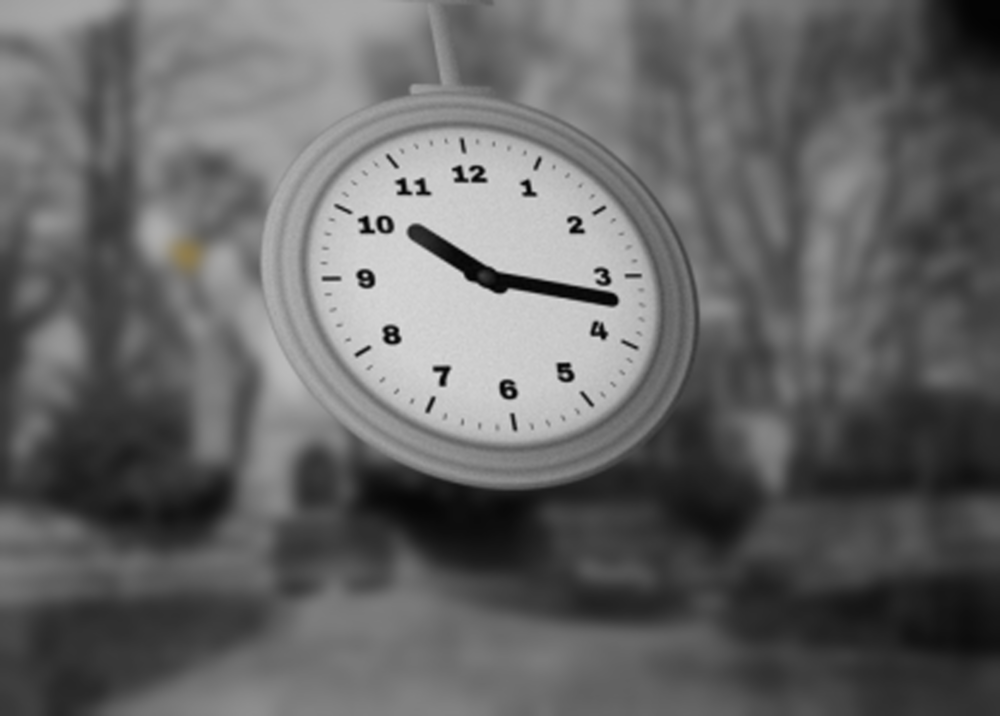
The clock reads **10:17**
